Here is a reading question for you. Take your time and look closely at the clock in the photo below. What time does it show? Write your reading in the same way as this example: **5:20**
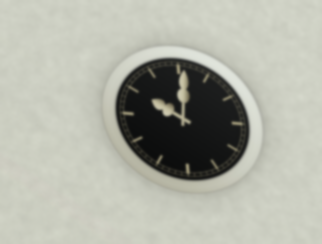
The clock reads **10:01**
